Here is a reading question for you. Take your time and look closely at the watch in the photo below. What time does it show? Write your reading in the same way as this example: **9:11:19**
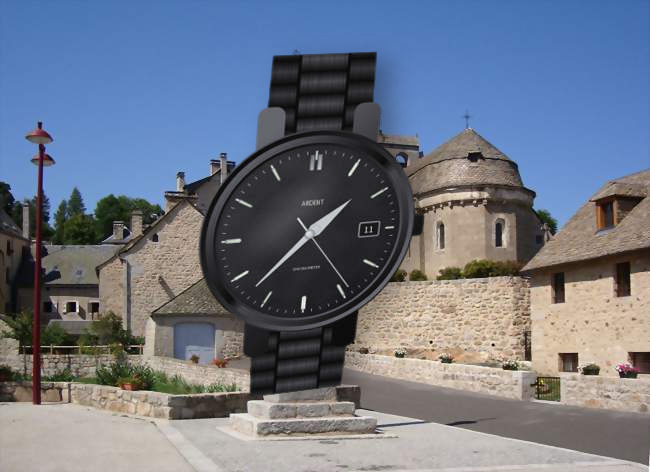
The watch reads **1:37:24**
